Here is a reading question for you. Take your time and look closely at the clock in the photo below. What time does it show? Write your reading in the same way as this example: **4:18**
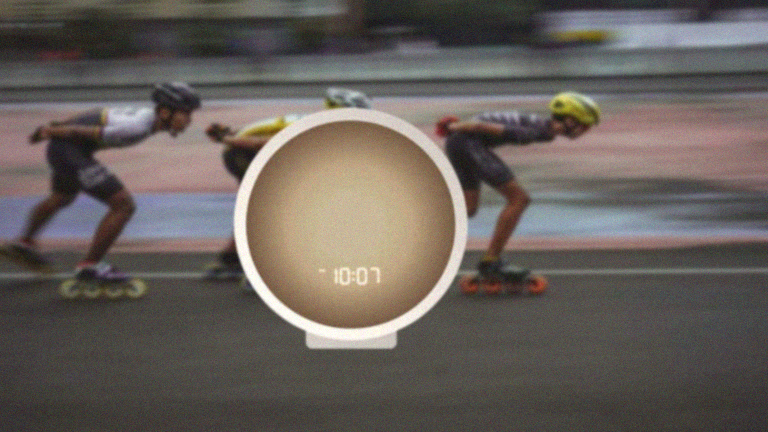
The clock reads **10:07**
